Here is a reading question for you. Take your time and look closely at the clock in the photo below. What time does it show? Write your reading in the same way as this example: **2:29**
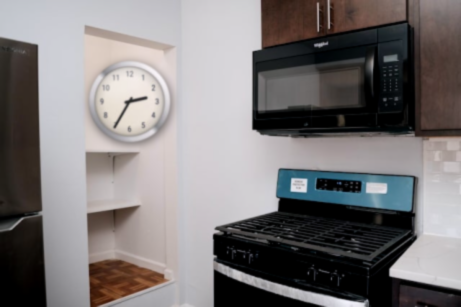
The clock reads **2:35**
